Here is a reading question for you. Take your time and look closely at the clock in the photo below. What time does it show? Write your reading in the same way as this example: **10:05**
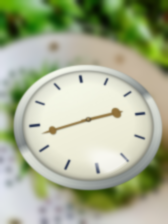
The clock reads **2:43**
